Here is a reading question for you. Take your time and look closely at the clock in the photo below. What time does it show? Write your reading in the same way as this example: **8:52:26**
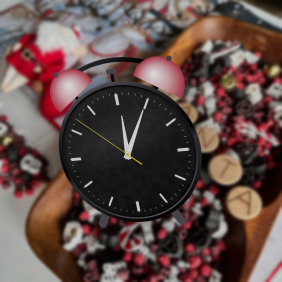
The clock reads **12:04:52**
